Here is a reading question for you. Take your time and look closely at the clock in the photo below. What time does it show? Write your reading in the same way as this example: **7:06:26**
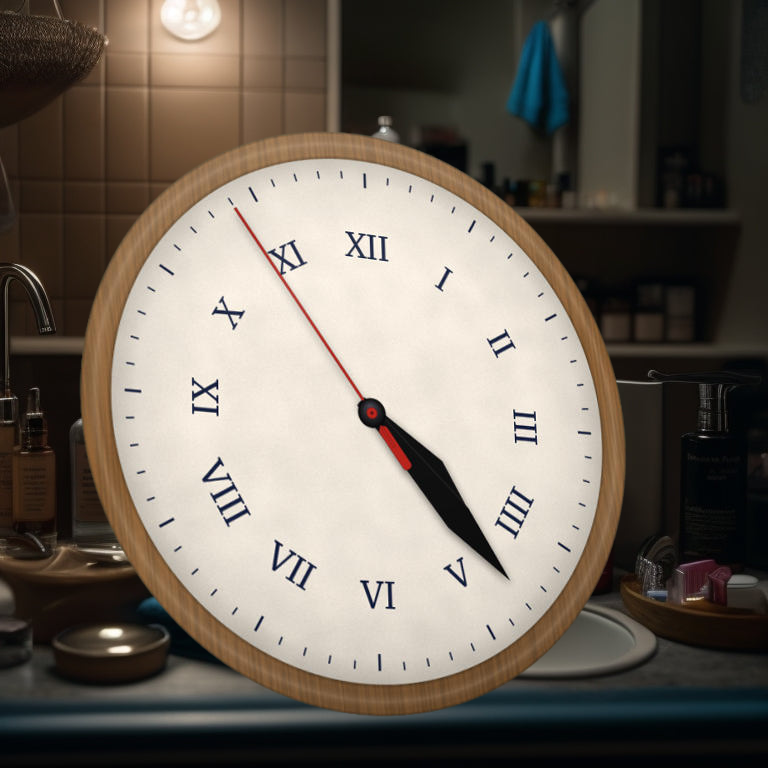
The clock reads **4:22:54**
